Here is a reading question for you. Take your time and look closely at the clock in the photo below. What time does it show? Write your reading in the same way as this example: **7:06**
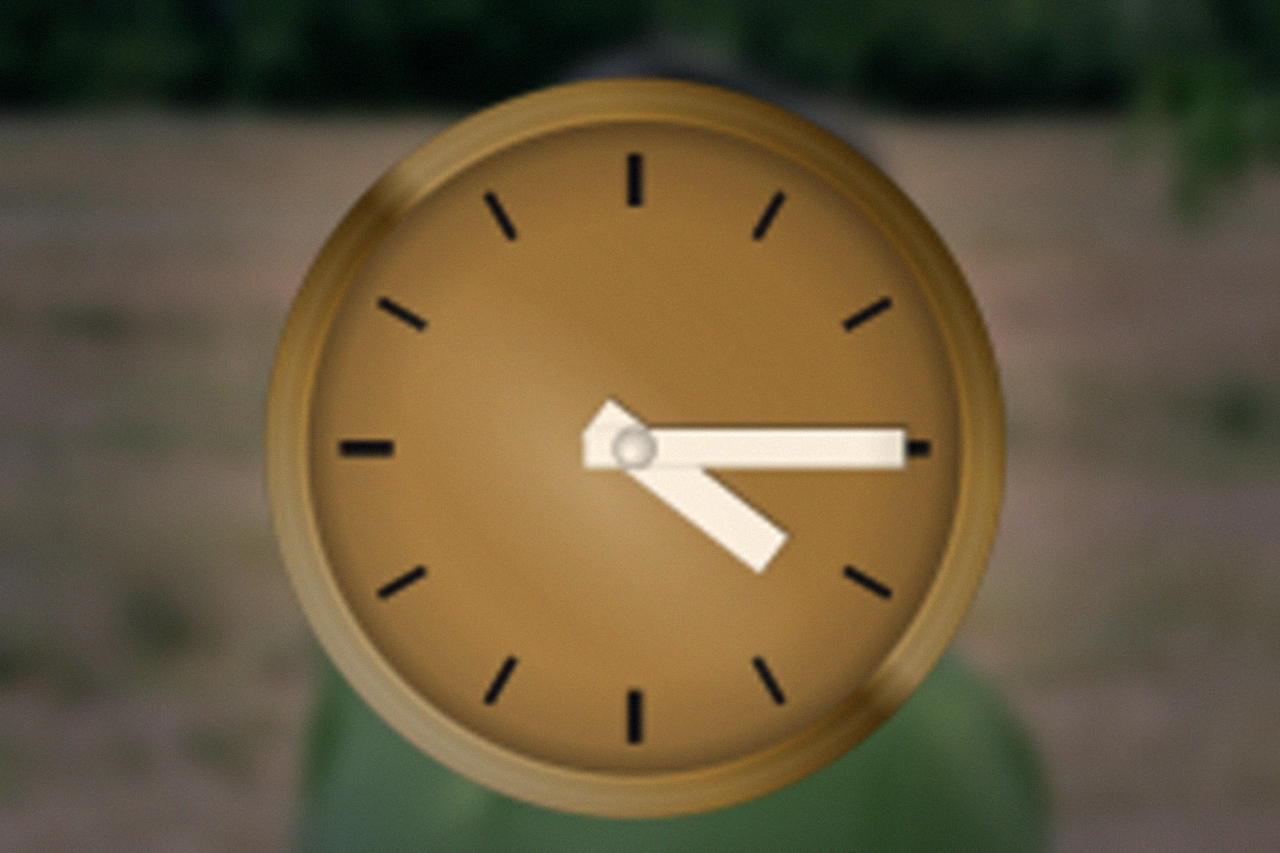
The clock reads **4:15**
